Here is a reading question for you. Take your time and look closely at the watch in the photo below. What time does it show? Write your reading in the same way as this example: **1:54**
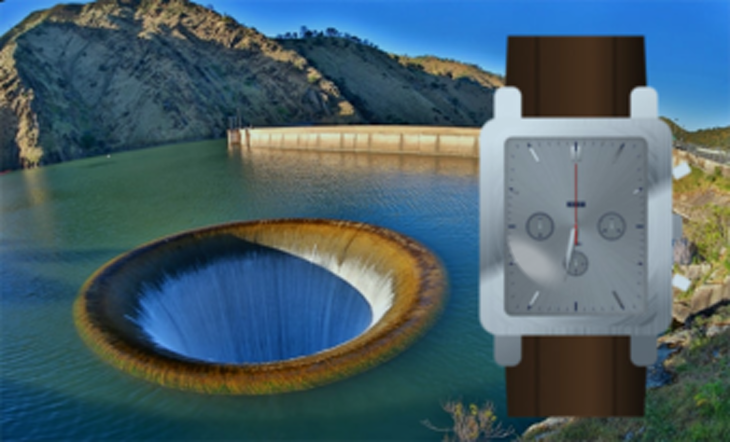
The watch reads **6:32**
